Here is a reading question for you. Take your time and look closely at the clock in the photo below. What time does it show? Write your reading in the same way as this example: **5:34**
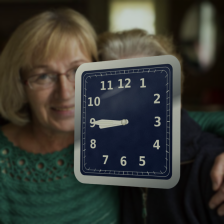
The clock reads **8:45**
